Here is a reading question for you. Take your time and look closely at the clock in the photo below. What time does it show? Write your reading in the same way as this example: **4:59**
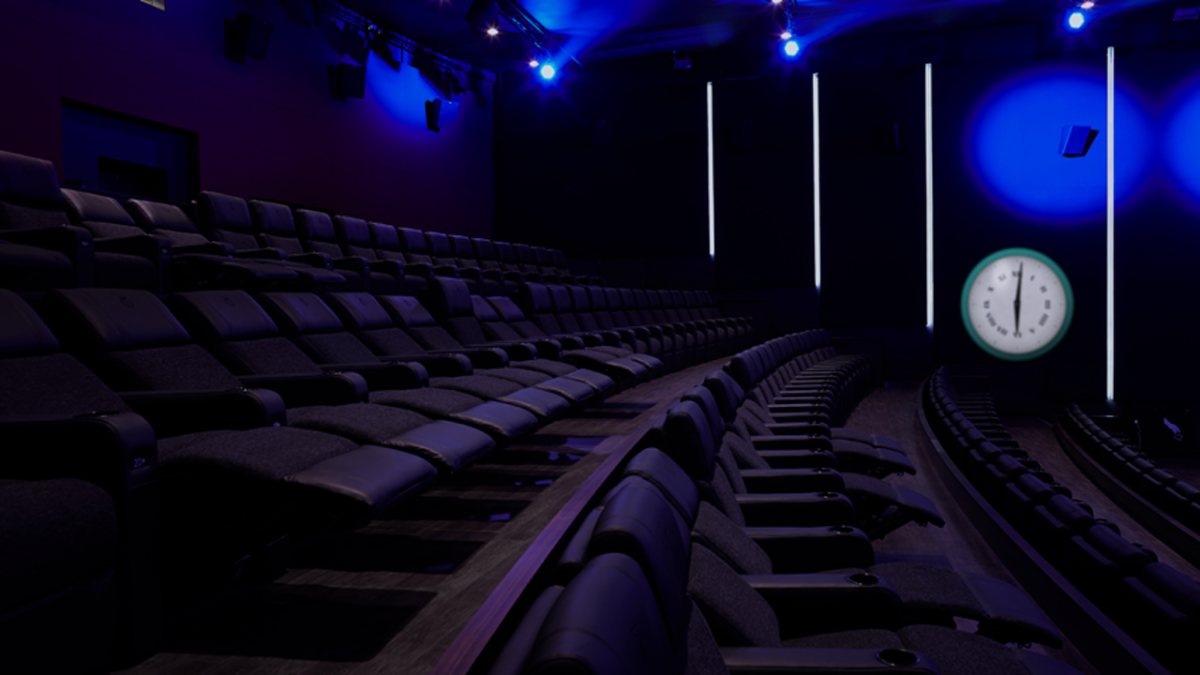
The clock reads **6:01**
